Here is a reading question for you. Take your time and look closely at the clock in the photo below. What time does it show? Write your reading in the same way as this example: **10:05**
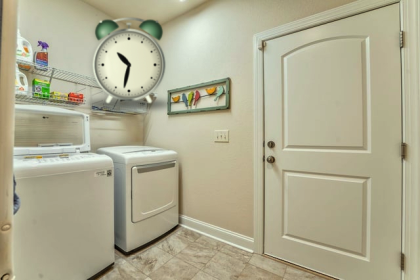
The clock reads **10:32**
